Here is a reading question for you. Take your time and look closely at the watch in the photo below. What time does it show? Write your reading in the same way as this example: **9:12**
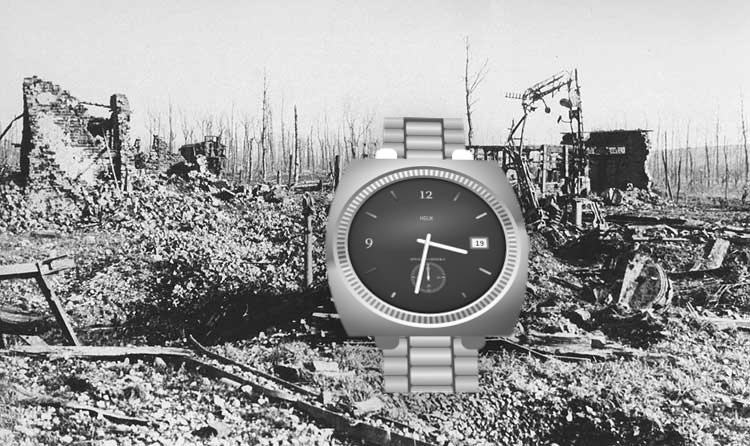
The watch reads **3:32**
